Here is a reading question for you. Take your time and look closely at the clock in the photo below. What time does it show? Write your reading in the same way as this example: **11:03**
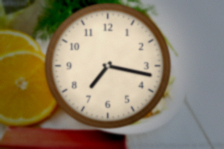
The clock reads **7:17**
